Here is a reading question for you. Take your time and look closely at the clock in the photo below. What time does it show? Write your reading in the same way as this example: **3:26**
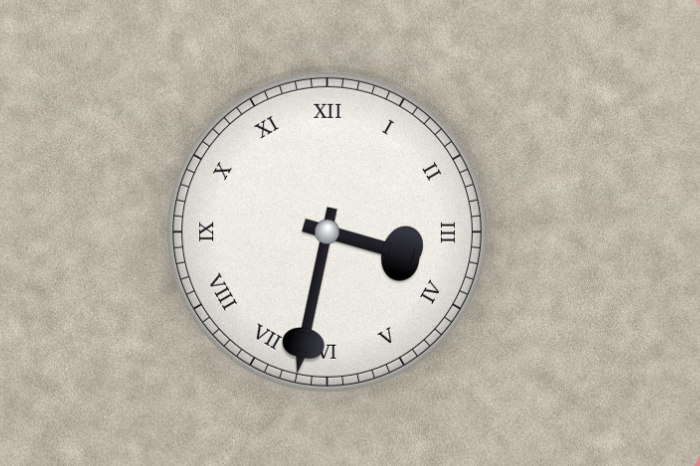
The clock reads **3:32**
